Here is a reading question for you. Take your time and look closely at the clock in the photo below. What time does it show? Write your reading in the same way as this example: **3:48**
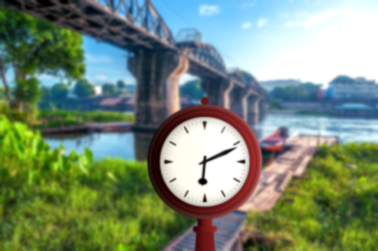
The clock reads **6:11**
